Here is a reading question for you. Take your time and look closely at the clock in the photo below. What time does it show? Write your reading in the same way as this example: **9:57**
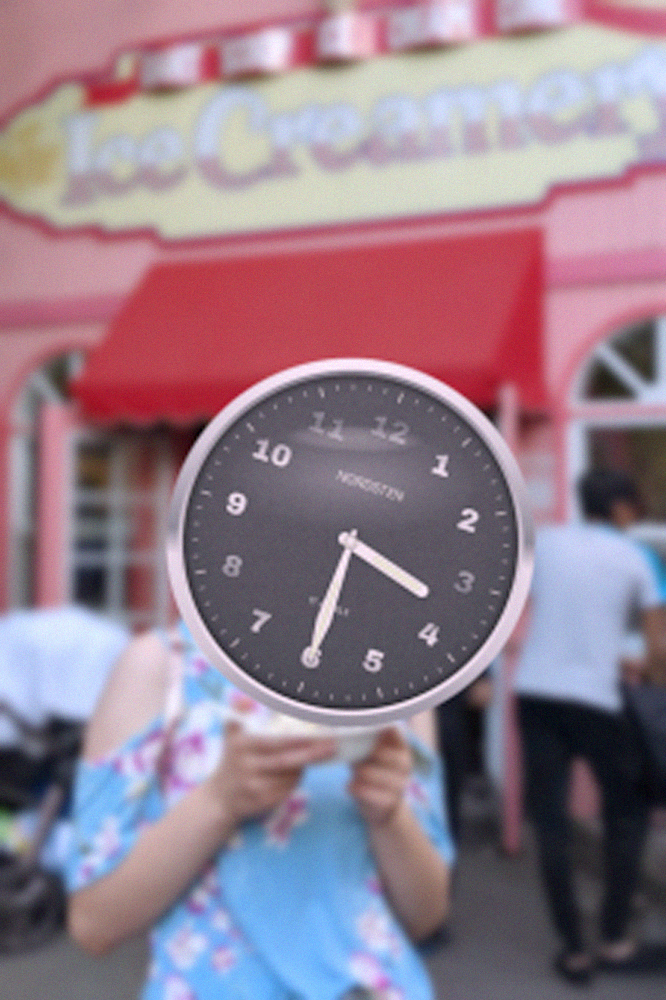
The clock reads **3:30**
